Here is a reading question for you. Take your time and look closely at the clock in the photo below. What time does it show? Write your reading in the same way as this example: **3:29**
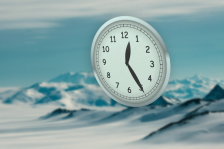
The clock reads **12:25**
